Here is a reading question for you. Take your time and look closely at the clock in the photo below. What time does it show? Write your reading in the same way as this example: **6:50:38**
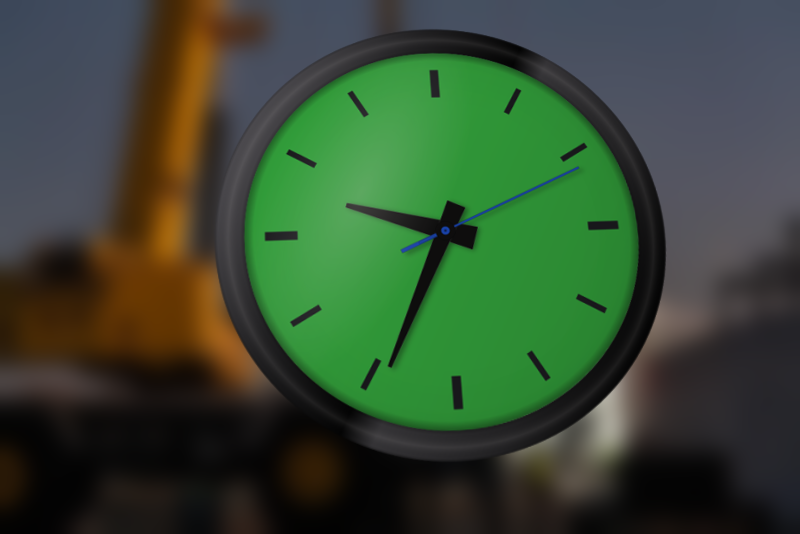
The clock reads **9:34:11**
